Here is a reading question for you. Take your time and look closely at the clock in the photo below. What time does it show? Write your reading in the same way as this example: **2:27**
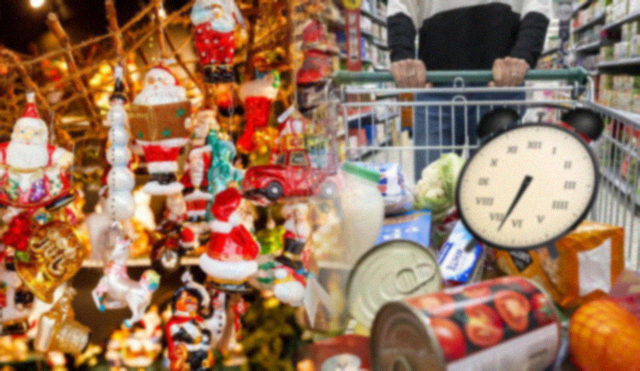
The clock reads **6:33**
